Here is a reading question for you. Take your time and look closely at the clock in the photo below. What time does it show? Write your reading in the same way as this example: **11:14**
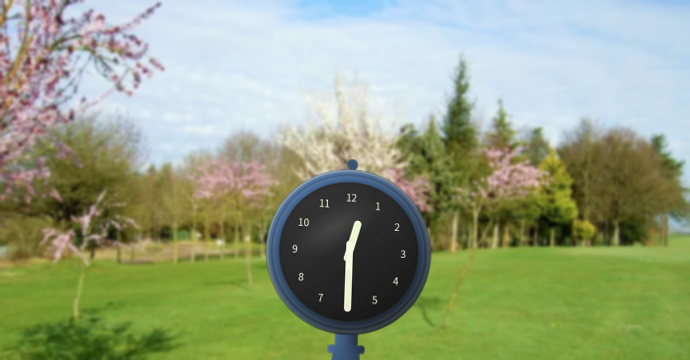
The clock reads **12:30**
